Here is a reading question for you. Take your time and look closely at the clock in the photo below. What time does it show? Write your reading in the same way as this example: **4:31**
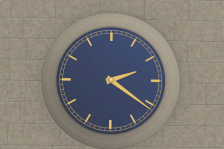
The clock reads **2:21**
